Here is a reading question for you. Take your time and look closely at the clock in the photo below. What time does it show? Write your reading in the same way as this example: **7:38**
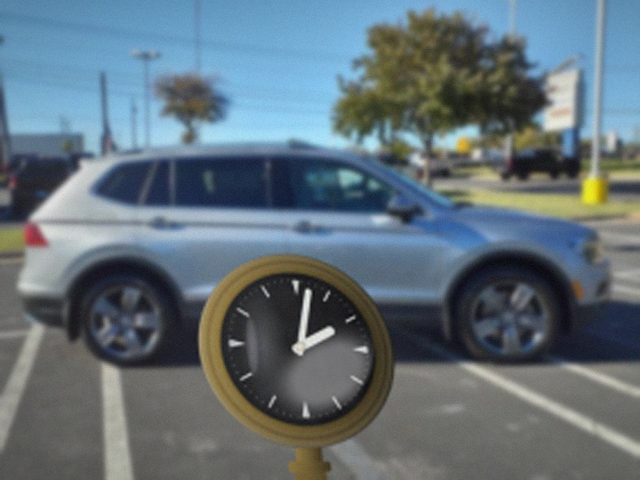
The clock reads **2:02**
